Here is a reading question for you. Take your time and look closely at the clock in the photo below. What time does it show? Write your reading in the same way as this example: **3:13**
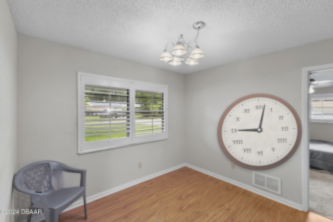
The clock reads **9:02**
